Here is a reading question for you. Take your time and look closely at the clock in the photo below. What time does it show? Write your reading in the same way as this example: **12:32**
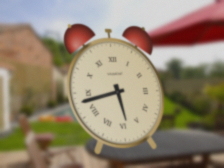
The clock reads **5:43**
